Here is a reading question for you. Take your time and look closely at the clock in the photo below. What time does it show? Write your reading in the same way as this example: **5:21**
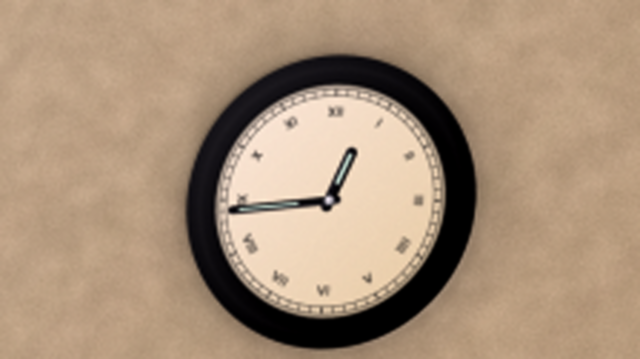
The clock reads **12:44**
